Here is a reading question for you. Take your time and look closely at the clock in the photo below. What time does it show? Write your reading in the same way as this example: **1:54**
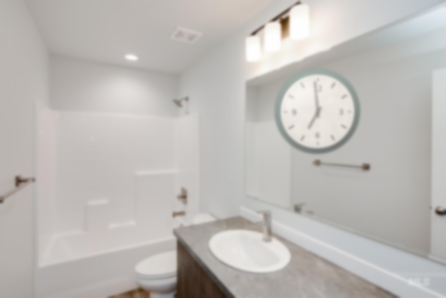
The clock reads **6:59**
